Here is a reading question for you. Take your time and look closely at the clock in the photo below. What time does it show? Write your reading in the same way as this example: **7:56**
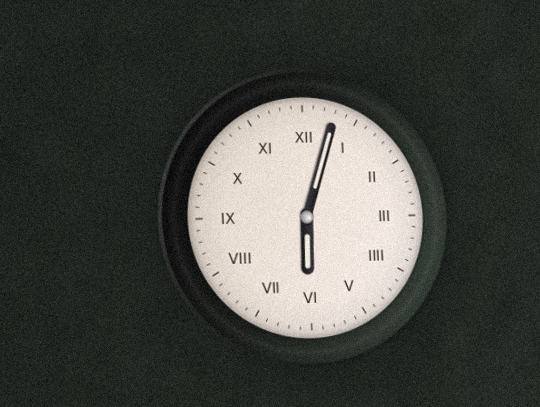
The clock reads **6:03**
